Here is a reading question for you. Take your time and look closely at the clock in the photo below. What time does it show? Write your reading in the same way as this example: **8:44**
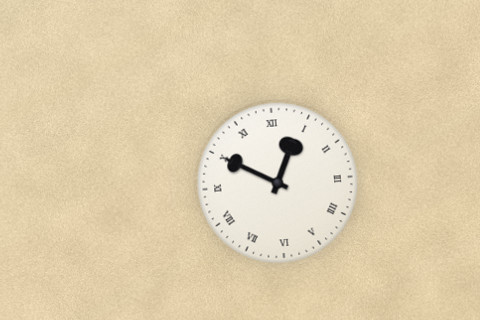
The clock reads **12:50**
